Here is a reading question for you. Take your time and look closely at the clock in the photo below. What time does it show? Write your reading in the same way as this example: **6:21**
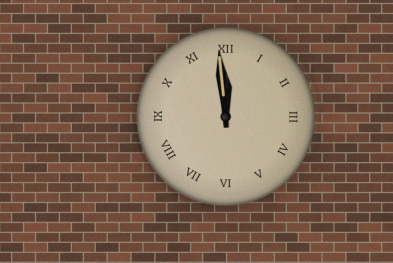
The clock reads **11:59**
